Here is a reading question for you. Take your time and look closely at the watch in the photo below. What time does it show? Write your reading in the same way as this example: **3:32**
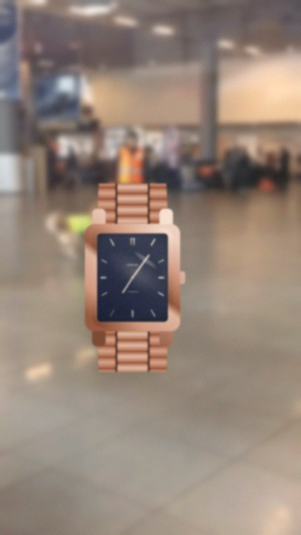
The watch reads **7:06**
